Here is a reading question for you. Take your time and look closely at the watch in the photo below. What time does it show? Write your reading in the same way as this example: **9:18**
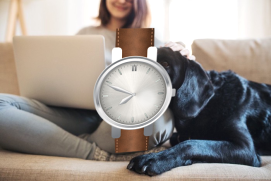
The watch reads **7:49**
